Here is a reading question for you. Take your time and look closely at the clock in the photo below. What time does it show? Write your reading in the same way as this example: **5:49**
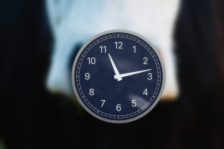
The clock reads **11:13**
